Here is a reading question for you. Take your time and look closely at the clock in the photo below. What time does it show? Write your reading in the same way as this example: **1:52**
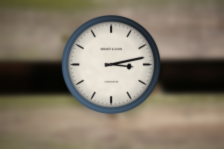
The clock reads **3:13**
